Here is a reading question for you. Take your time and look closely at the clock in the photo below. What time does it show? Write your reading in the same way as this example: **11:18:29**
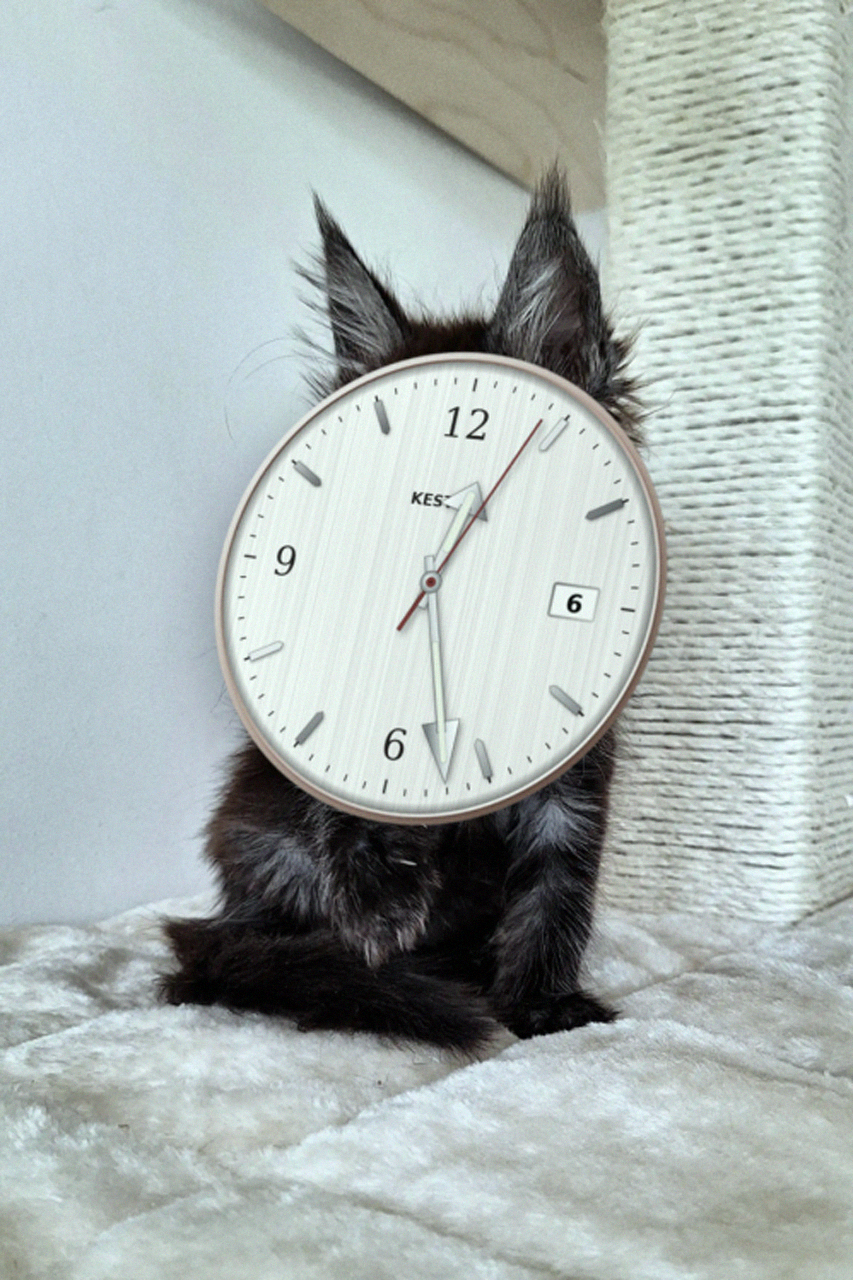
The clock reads **12:27:04**
